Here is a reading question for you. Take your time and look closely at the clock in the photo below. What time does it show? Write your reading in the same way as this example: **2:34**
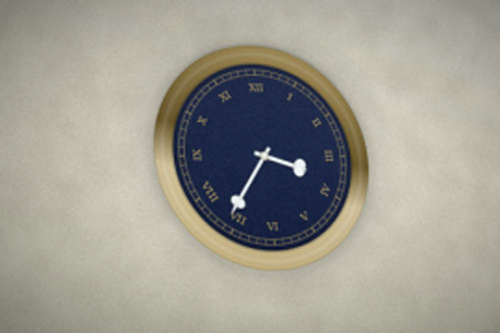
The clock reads **3:36**
